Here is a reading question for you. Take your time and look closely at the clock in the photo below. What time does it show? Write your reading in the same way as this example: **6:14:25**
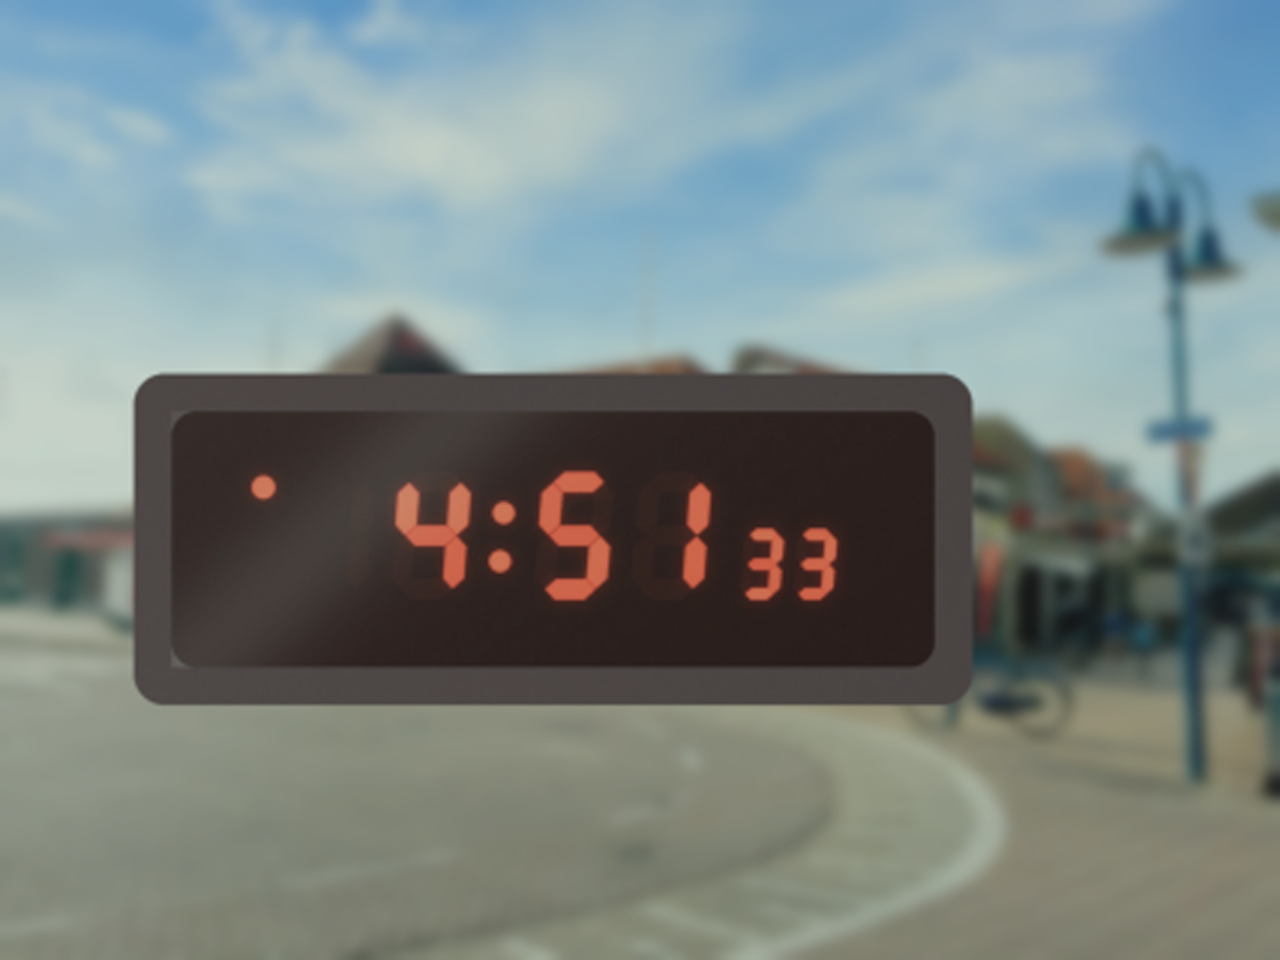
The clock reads **4:51:33**
